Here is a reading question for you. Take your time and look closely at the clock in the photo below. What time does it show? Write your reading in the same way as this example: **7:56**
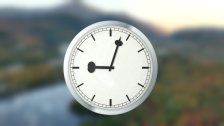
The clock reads **9:03**
